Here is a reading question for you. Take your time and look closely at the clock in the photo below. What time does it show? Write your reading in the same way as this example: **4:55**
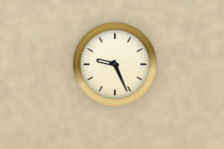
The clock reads **9:26**
